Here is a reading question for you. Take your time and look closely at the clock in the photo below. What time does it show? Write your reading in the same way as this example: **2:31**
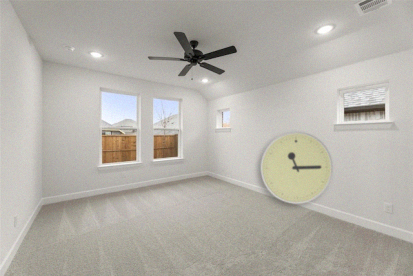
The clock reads **11:15**
